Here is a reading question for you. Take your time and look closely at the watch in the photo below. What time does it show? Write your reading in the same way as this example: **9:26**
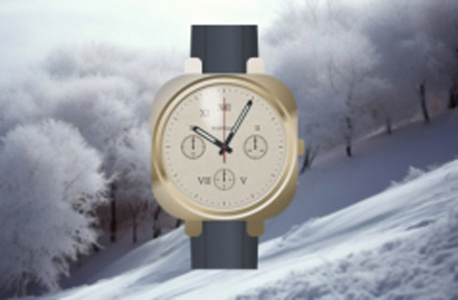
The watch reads **10:05**
